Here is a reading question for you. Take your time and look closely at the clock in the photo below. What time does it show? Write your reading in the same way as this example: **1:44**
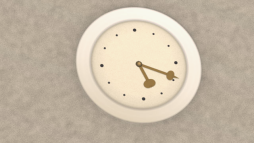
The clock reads **5:19**
